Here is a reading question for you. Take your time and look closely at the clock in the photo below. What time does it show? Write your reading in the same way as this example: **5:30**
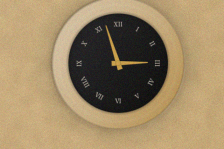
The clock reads **2:57**
